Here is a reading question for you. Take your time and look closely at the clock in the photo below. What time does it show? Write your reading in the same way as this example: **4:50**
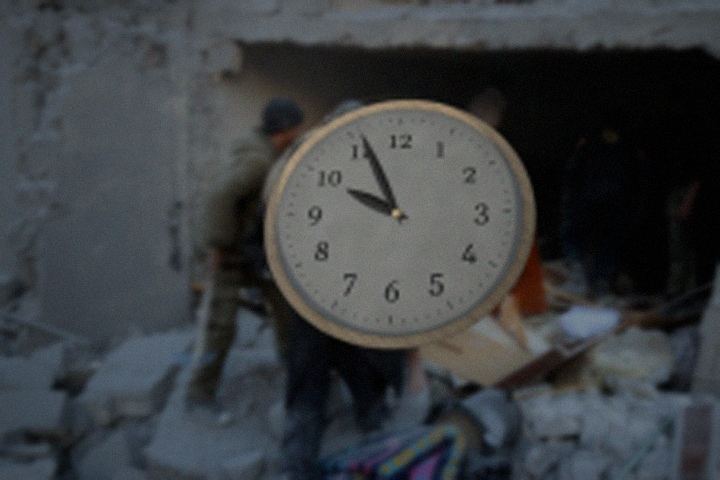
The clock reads **9:56**
